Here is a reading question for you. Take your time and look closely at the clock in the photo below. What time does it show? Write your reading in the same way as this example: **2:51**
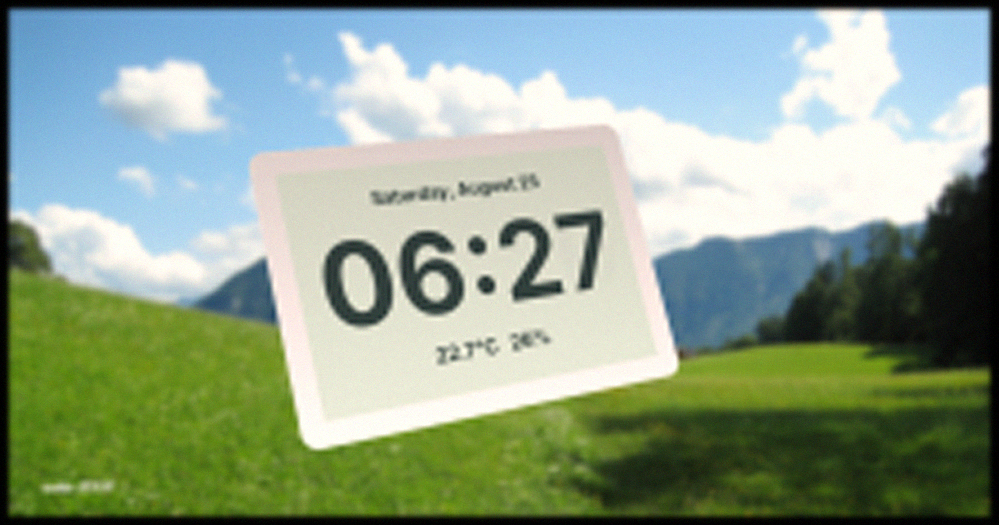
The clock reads **6:27**
